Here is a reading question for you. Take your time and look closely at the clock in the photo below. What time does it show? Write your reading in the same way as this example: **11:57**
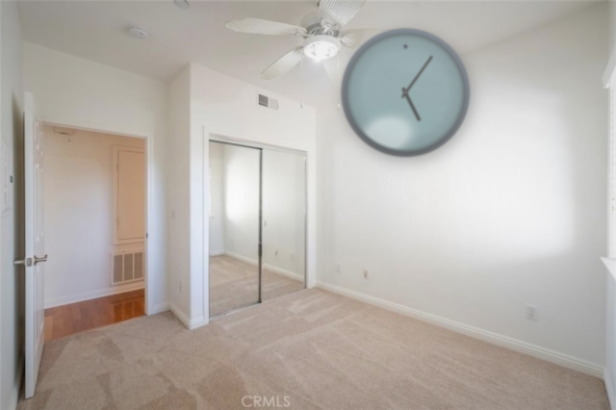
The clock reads **5:06**
